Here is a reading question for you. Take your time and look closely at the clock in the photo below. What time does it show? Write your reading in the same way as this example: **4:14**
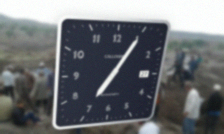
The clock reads **7:05**
